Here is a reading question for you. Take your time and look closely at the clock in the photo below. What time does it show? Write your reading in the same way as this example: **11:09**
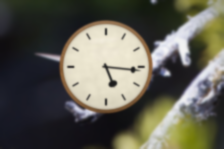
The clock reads **5:16**
